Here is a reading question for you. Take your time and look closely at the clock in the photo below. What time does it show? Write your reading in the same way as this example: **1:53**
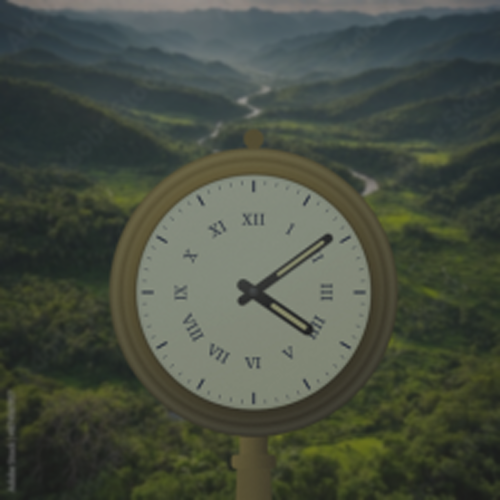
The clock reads **4:09**
